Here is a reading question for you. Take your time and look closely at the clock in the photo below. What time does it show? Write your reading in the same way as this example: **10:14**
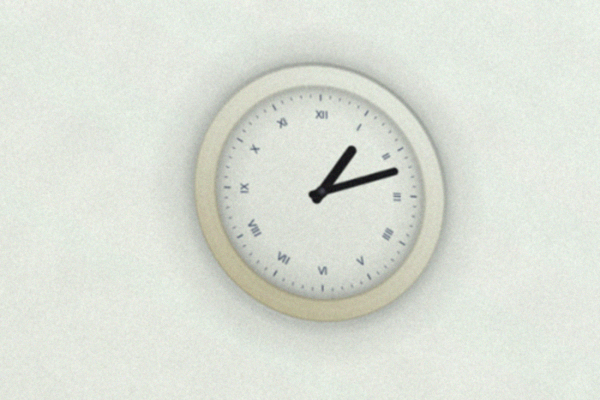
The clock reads **1:12**
